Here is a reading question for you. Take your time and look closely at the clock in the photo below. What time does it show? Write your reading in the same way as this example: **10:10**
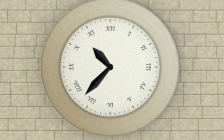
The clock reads **10:37**
